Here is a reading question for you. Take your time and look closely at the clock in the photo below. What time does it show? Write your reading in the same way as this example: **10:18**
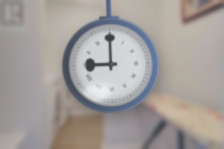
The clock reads **9:00**
